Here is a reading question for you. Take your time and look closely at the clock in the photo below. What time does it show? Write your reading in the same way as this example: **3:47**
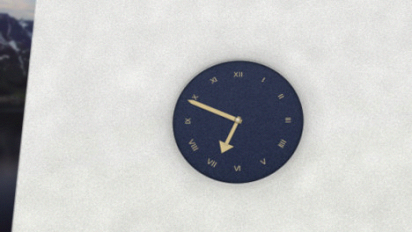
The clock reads **6:49**
